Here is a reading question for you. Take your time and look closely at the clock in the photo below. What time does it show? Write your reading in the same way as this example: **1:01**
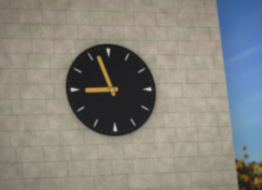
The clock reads **8:57**
